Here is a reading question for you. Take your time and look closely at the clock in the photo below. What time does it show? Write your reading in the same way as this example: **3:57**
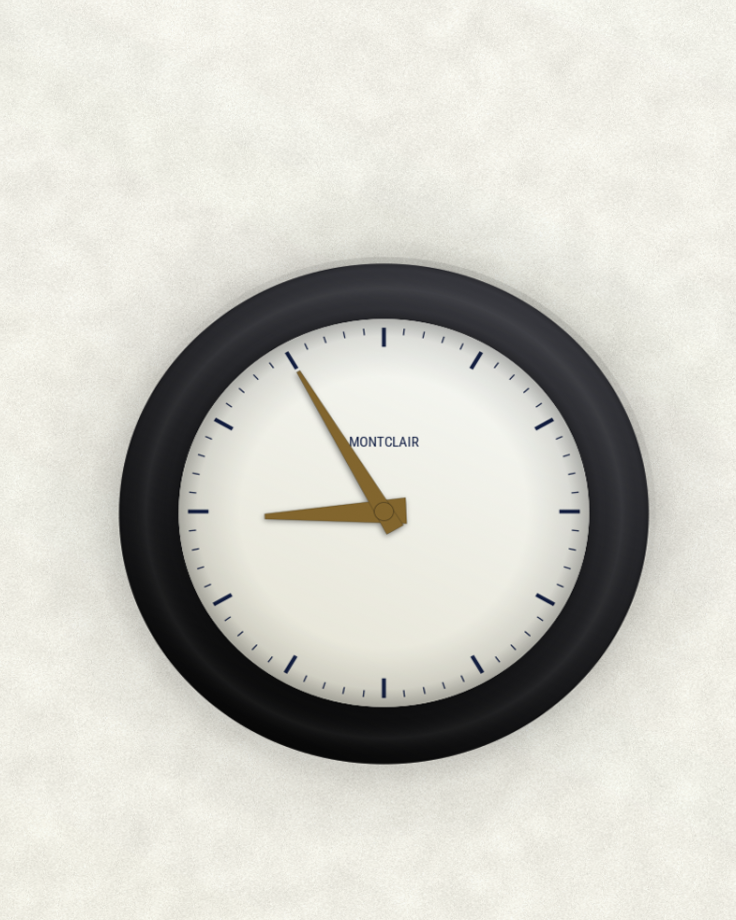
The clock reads **8:55**
